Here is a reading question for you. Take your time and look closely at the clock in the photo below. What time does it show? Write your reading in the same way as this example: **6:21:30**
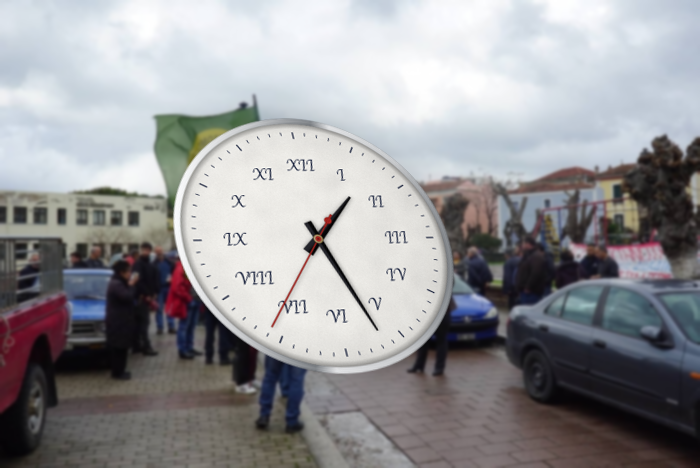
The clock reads **1:26:36**
